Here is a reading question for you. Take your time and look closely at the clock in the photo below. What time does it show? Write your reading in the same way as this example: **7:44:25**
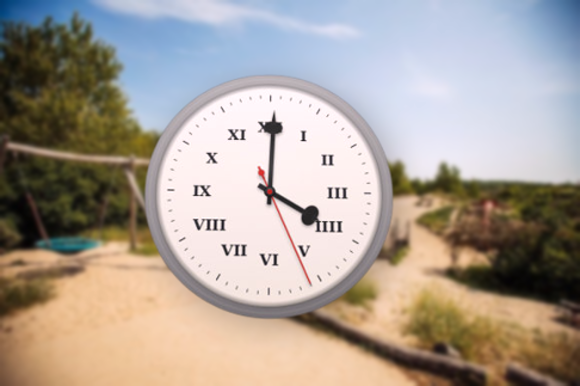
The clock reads **4:00:26**
